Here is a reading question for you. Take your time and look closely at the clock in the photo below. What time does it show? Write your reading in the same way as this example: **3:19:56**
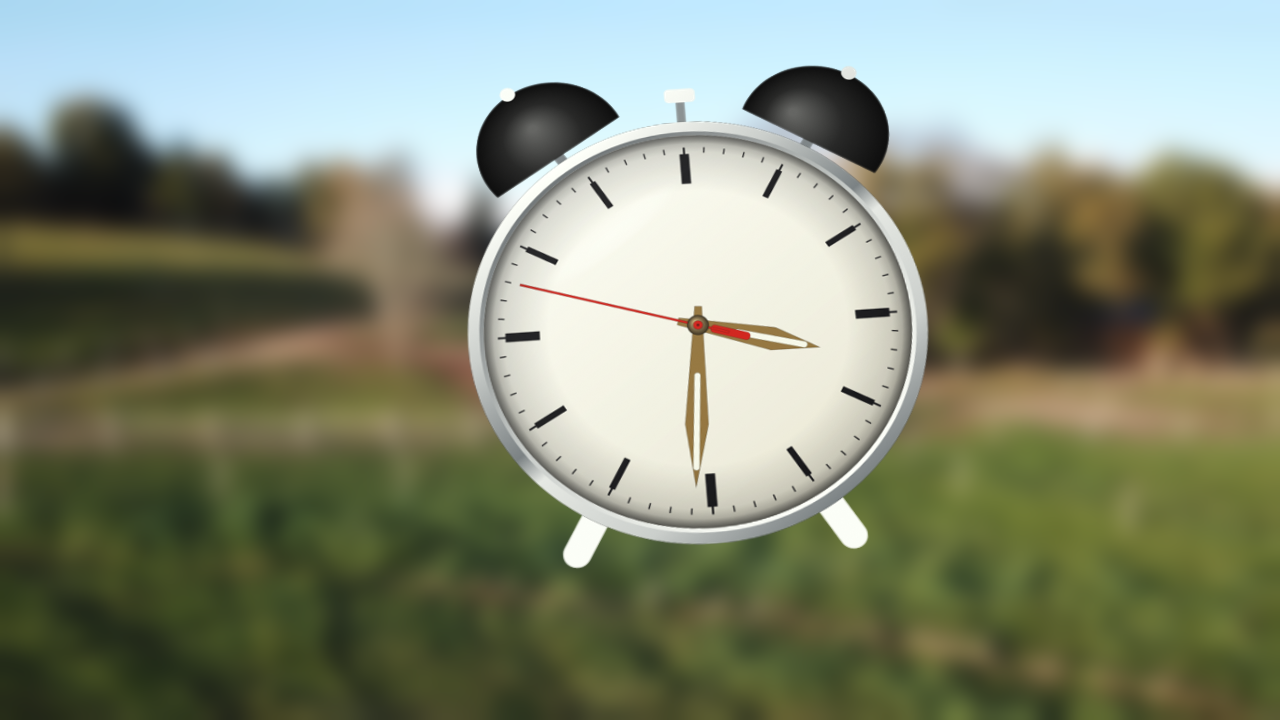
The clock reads **3:30:48**
